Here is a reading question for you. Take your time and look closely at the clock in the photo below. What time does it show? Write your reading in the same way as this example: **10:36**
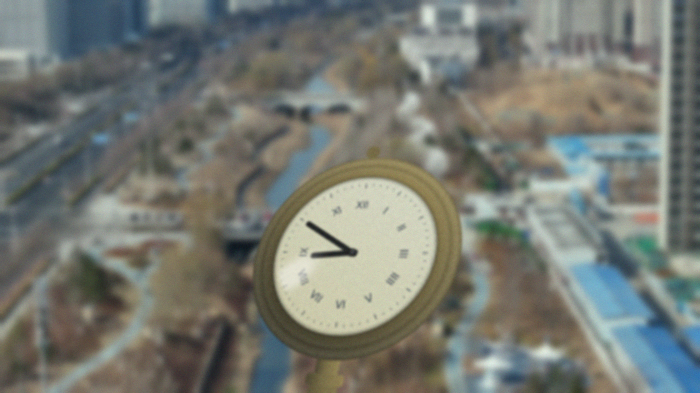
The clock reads **8:50**
